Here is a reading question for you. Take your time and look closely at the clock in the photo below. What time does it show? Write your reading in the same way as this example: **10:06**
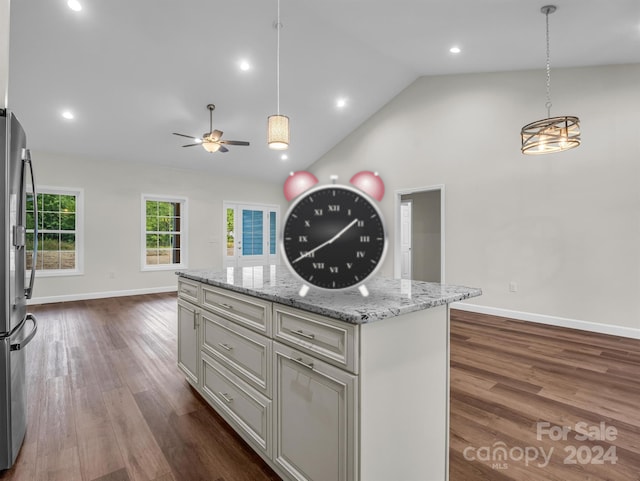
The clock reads **1:40**
